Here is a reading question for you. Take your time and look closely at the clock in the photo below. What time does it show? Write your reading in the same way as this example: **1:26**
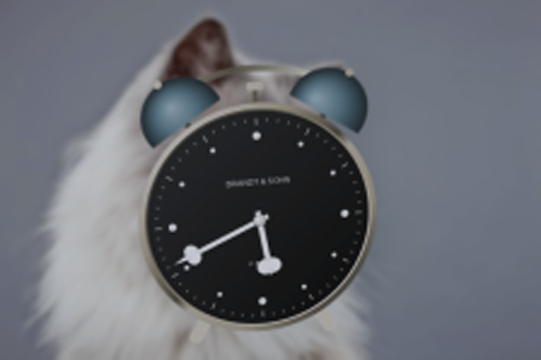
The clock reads **5:41**
